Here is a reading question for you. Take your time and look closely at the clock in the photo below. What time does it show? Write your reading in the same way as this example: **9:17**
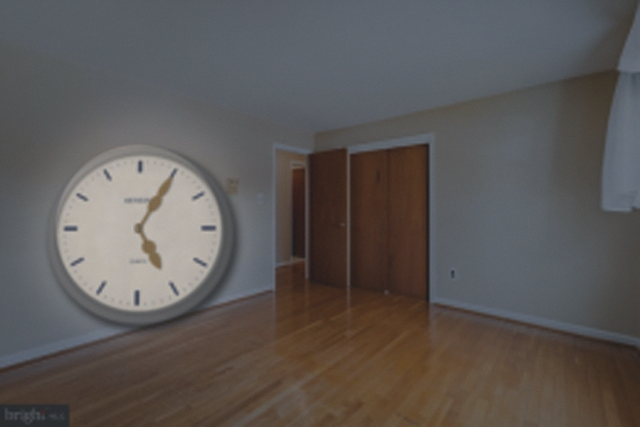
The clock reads **5:05**
